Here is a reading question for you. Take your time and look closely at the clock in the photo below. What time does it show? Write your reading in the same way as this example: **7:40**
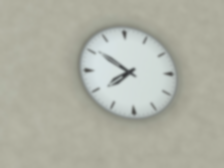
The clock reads **7:51**
